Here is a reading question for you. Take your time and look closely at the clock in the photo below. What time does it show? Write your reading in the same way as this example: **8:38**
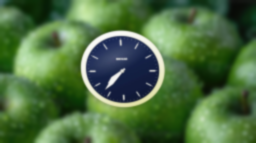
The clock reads **7:37**
